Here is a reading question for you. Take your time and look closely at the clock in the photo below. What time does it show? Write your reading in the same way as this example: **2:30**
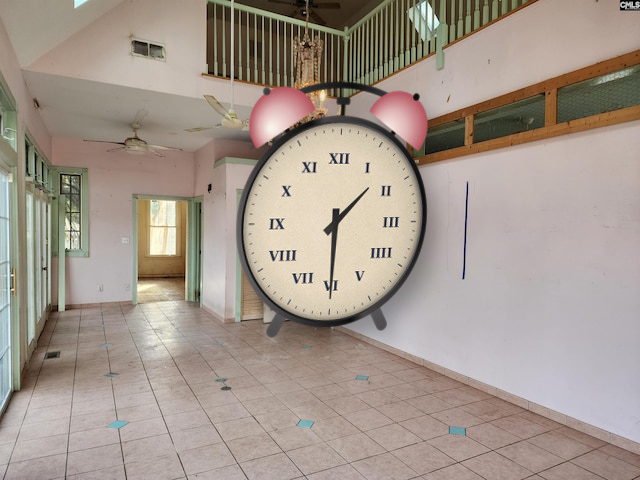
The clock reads **1:30**
